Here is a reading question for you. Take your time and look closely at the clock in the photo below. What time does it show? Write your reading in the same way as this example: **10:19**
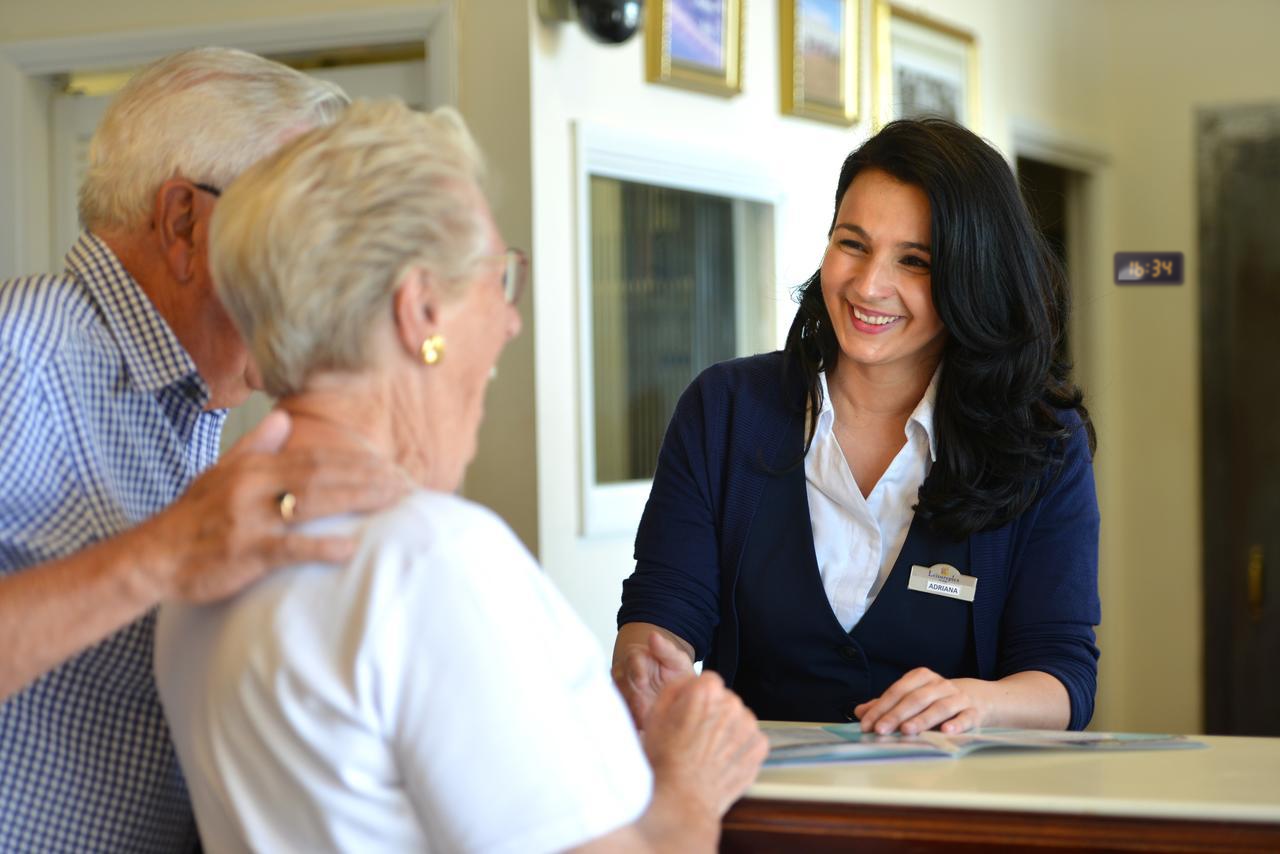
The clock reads **16:34**
